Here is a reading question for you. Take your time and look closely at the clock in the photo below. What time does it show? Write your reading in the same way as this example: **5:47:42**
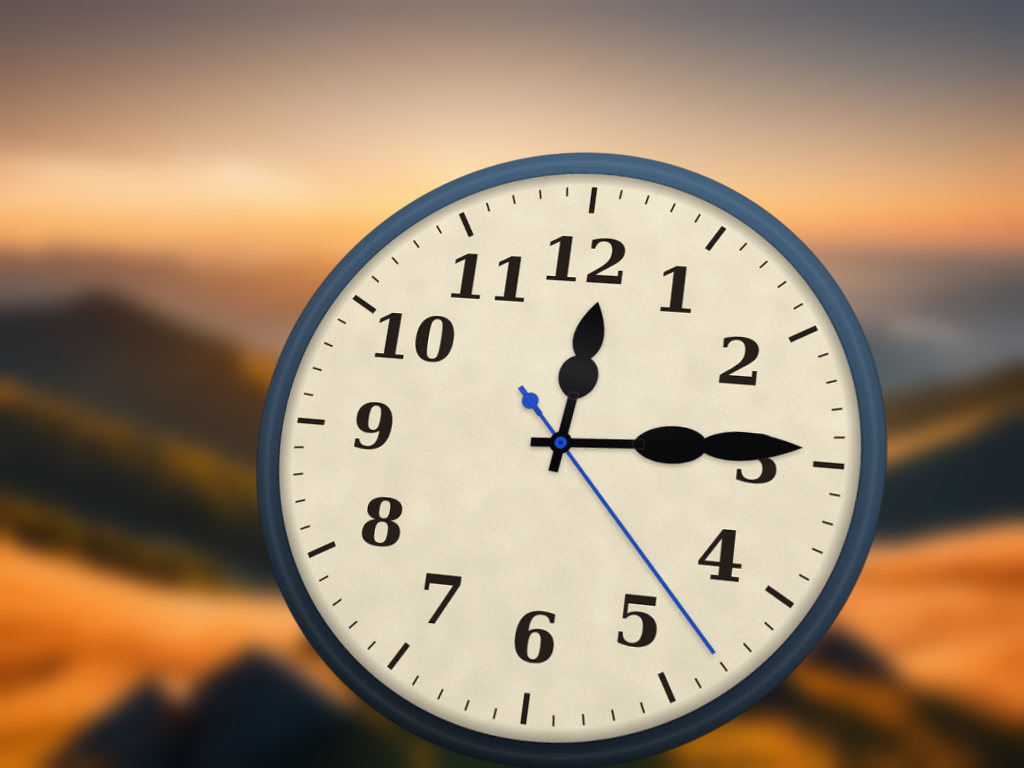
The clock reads **12:14:23**
